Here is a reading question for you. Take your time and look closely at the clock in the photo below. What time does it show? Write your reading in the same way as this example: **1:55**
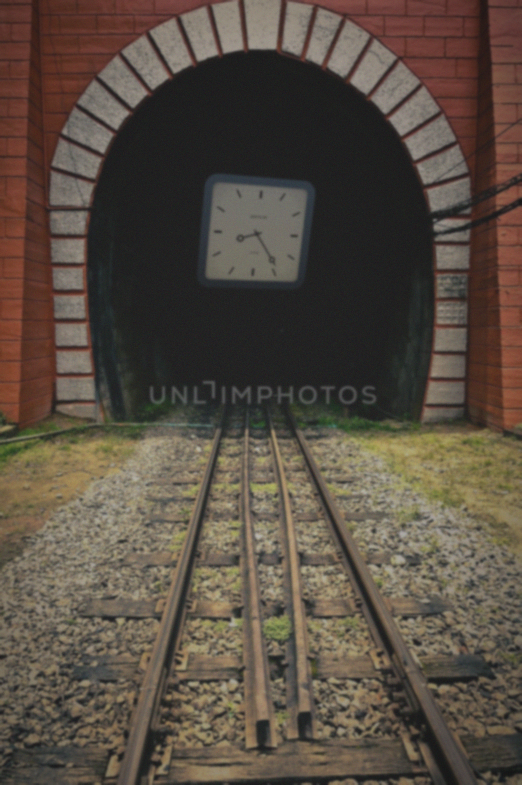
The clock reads **8:24**
